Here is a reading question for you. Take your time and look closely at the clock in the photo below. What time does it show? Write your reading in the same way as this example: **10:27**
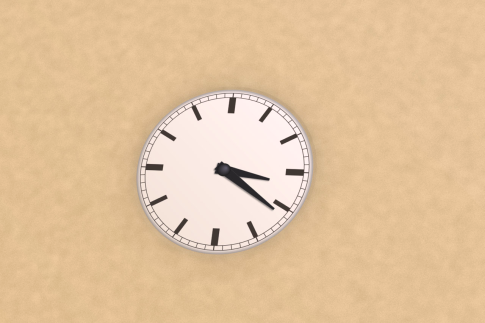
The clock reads **3:21**
